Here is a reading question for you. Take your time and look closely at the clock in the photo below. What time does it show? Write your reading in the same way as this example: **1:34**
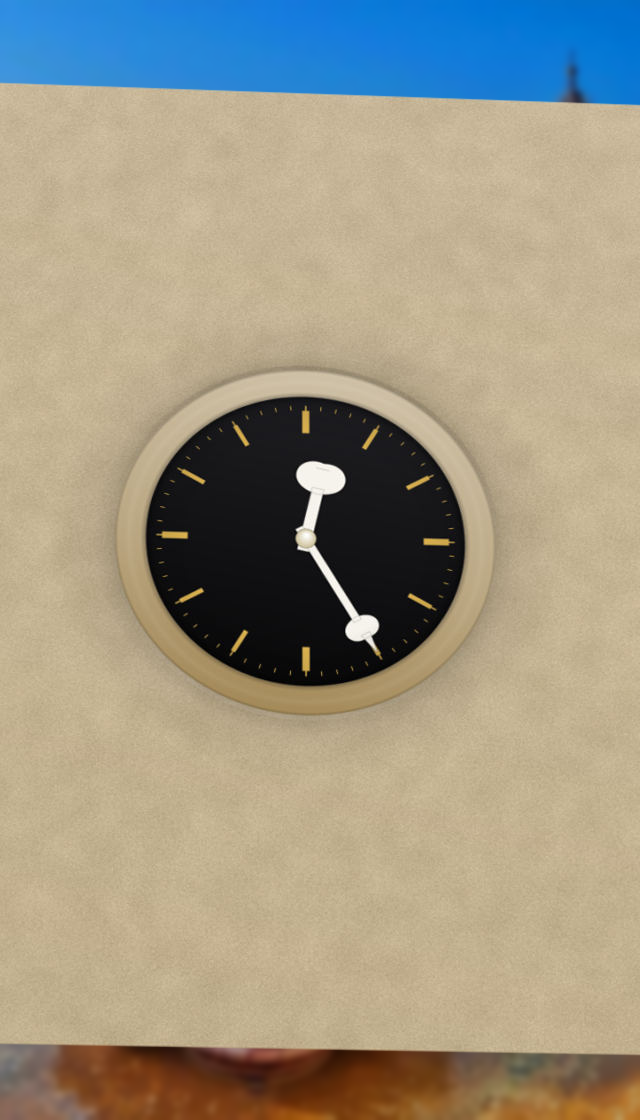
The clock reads **12:25**
